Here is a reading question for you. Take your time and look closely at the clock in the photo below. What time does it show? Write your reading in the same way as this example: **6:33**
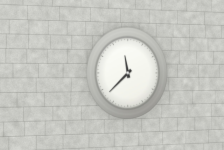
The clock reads **11:38**
